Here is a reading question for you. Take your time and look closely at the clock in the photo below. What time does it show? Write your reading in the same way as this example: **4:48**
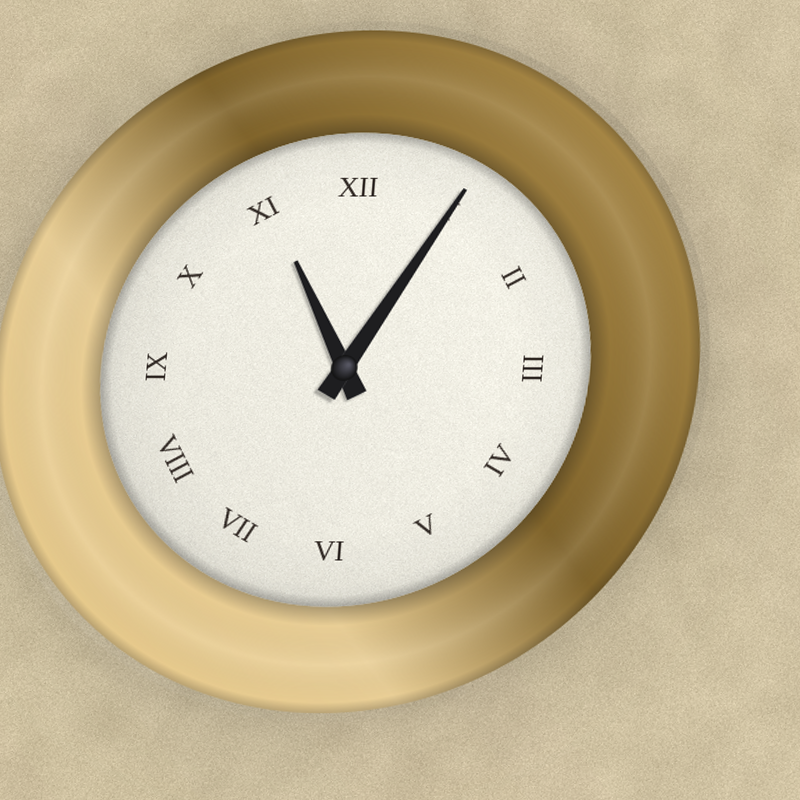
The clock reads **11:05**
